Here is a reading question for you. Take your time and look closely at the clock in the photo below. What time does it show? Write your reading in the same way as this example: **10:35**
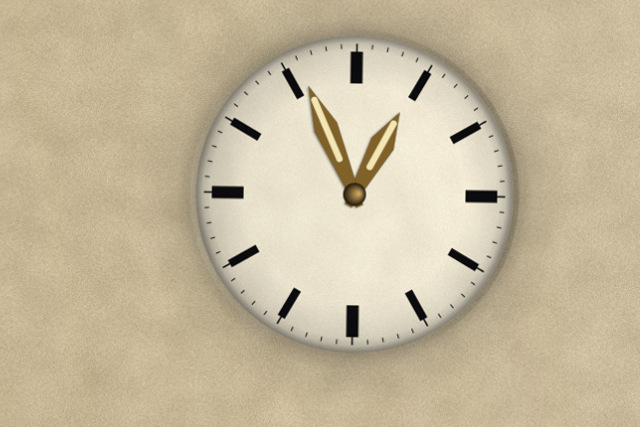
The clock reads **12:56**
